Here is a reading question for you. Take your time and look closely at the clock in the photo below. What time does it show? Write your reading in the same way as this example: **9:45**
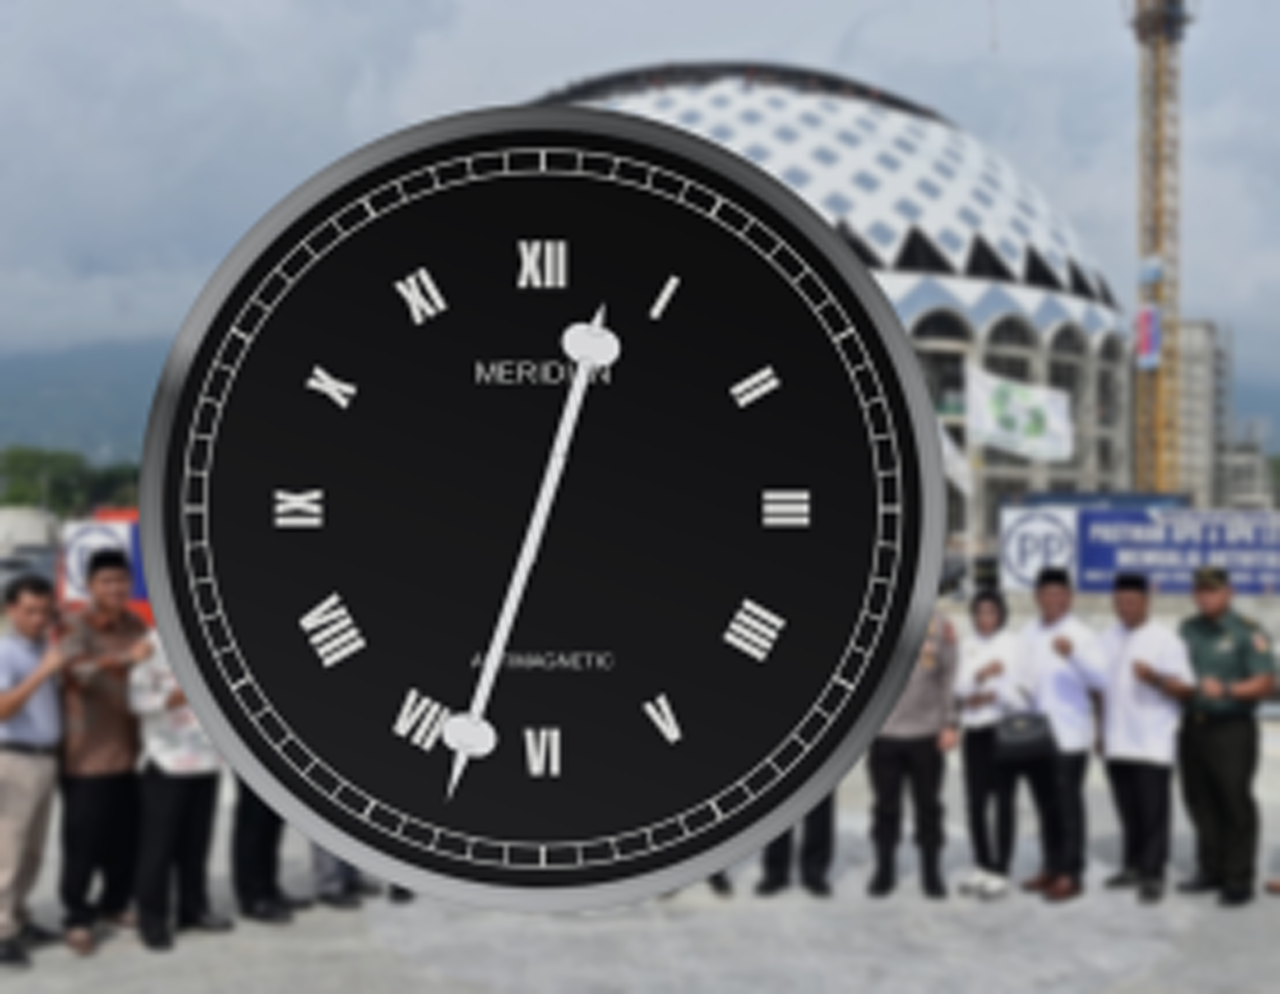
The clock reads **12:33**
